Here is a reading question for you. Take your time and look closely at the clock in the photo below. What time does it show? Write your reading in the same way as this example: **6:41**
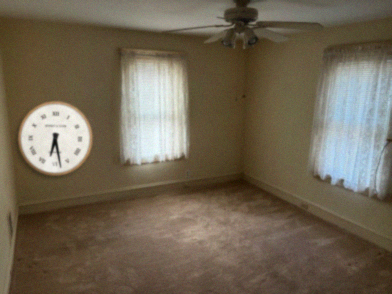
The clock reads **6:28**
